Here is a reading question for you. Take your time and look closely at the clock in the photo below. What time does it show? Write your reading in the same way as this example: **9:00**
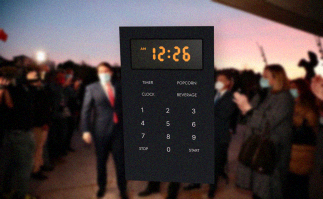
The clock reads **12:26**
